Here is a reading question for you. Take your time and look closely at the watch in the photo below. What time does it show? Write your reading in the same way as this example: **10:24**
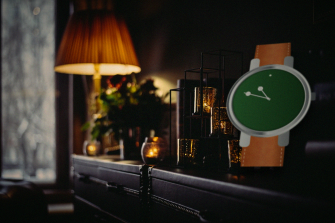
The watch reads **10:48**
